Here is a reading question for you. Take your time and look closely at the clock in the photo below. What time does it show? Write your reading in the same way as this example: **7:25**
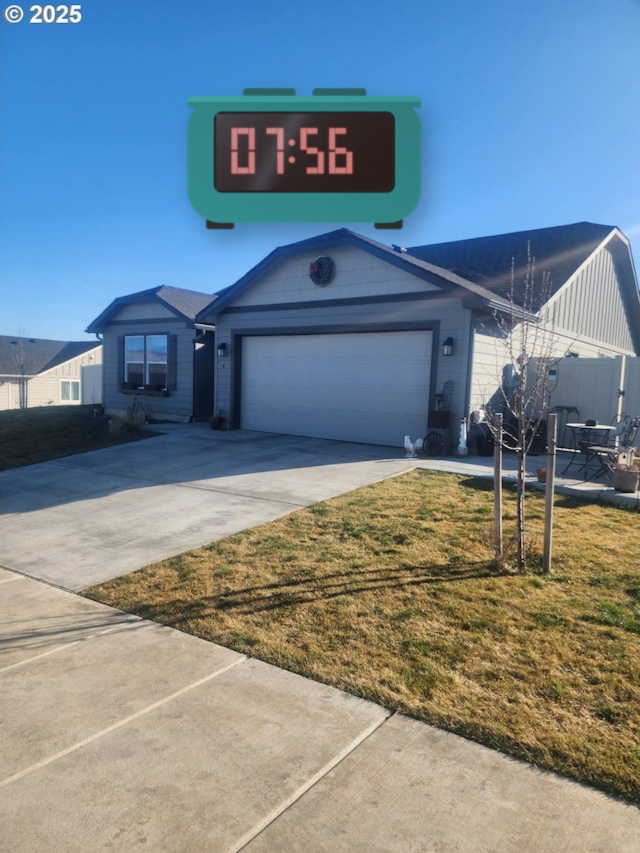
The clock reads **7:56**
